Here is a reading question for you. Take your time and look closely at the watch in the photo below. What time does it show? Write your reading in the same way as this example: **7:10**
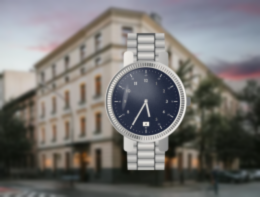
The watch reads **5:35**
